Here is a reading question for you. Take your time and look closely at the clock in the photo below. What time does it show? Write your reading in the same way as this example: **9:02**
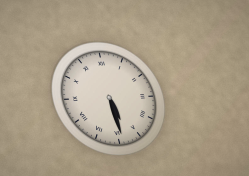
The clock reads **5:29**
